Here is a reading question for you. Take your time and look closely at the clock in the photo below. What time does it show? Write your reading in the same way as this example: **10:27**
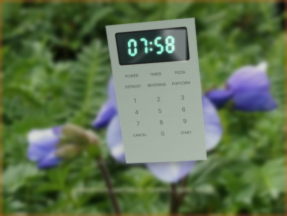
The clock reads **7:58**
